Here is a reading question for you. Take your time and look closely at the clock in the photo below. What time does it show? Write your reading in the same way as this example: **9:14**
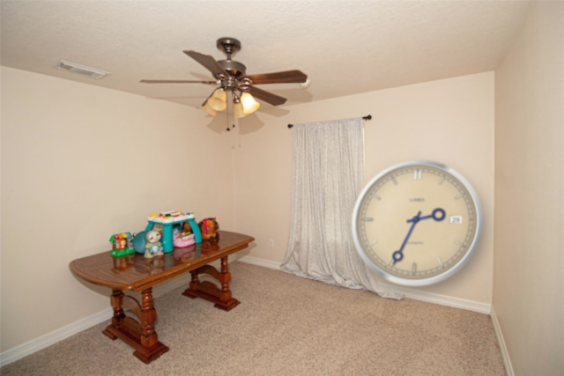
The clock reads **2:34**
